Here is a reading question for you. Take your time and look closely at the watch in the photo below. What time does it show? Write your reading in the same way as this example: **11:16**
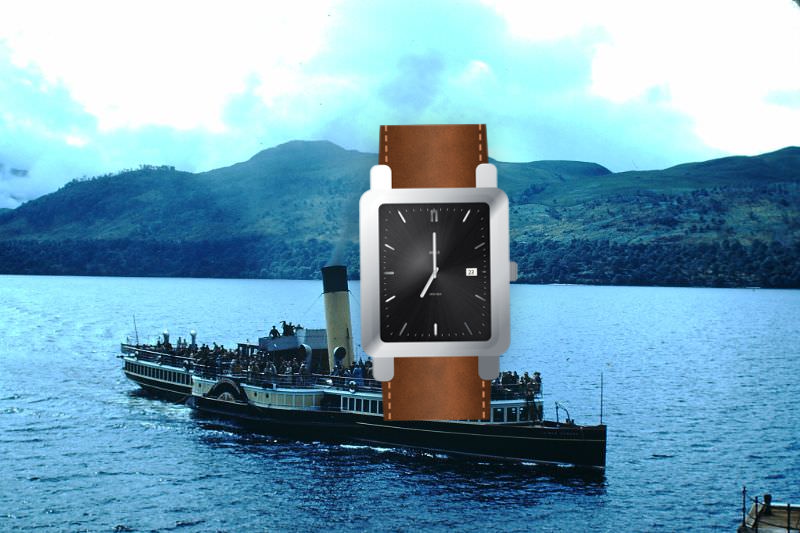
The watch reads **7:00**
